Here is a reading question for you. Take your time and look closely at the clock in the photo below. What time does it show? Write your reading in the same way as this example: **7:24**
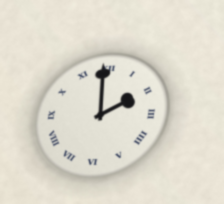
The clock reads **1:59**
